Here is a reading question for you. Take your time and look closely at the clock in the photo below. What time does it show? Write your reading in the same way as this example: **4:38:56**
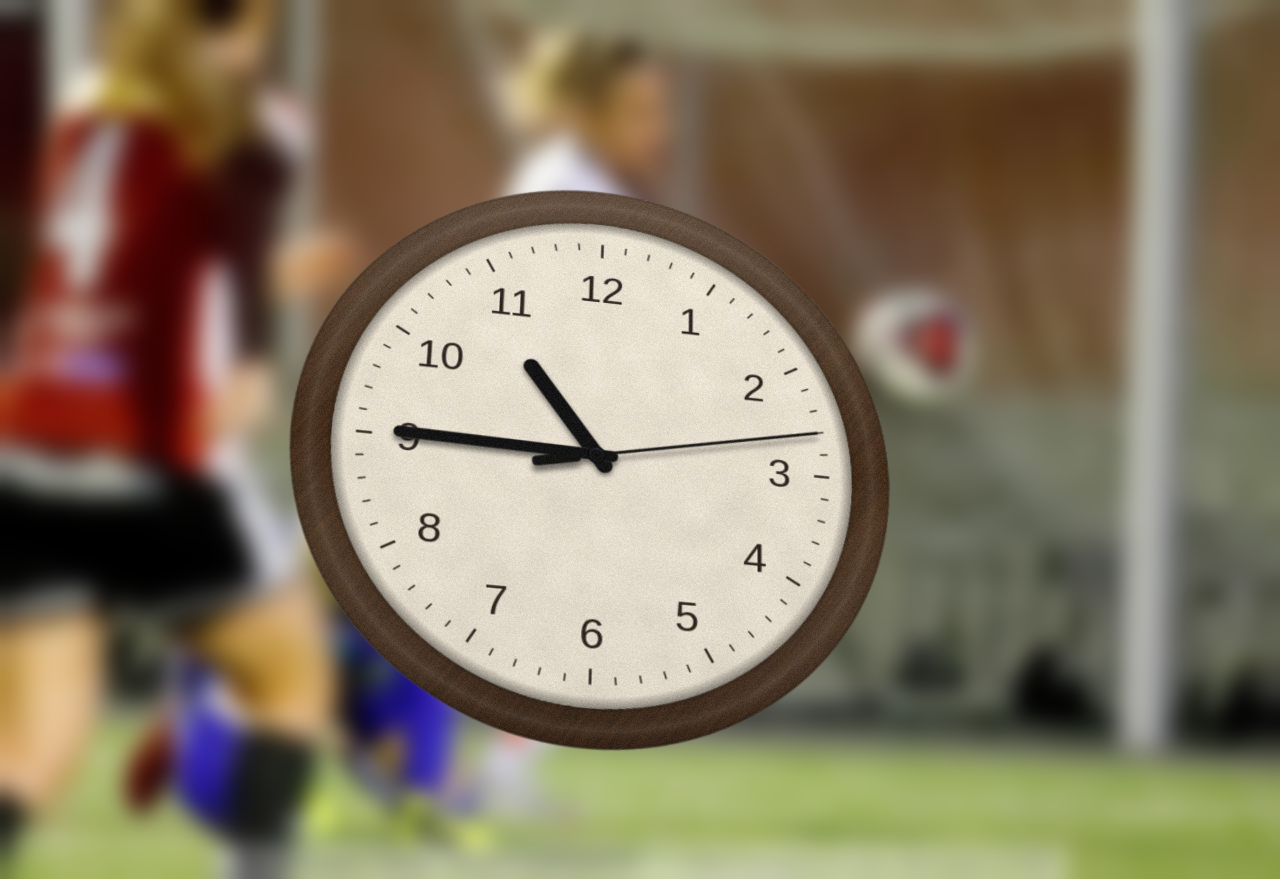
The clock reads **10:45:13**
